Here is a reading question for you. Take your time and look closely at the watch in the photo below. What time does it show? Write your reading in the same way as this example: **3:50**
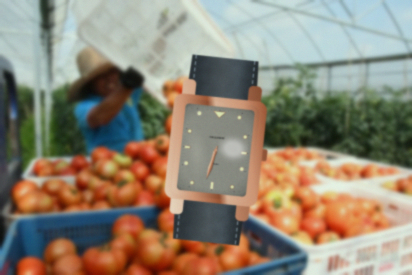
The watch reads **6:32**
